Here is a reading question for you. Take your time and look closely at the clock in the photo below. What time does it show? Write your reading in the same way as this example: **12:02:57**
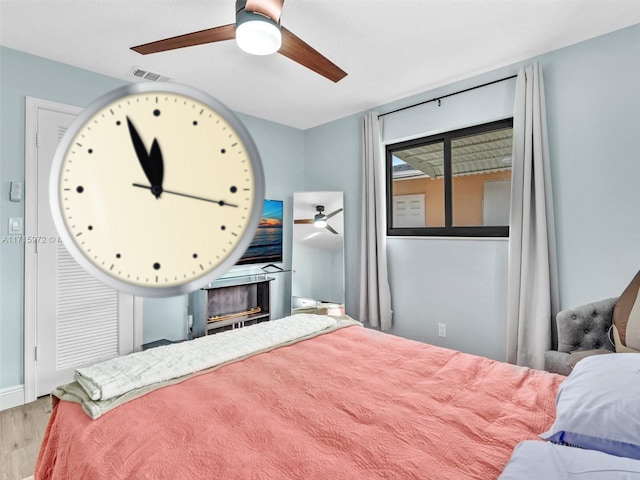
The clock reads **11:56:17**
